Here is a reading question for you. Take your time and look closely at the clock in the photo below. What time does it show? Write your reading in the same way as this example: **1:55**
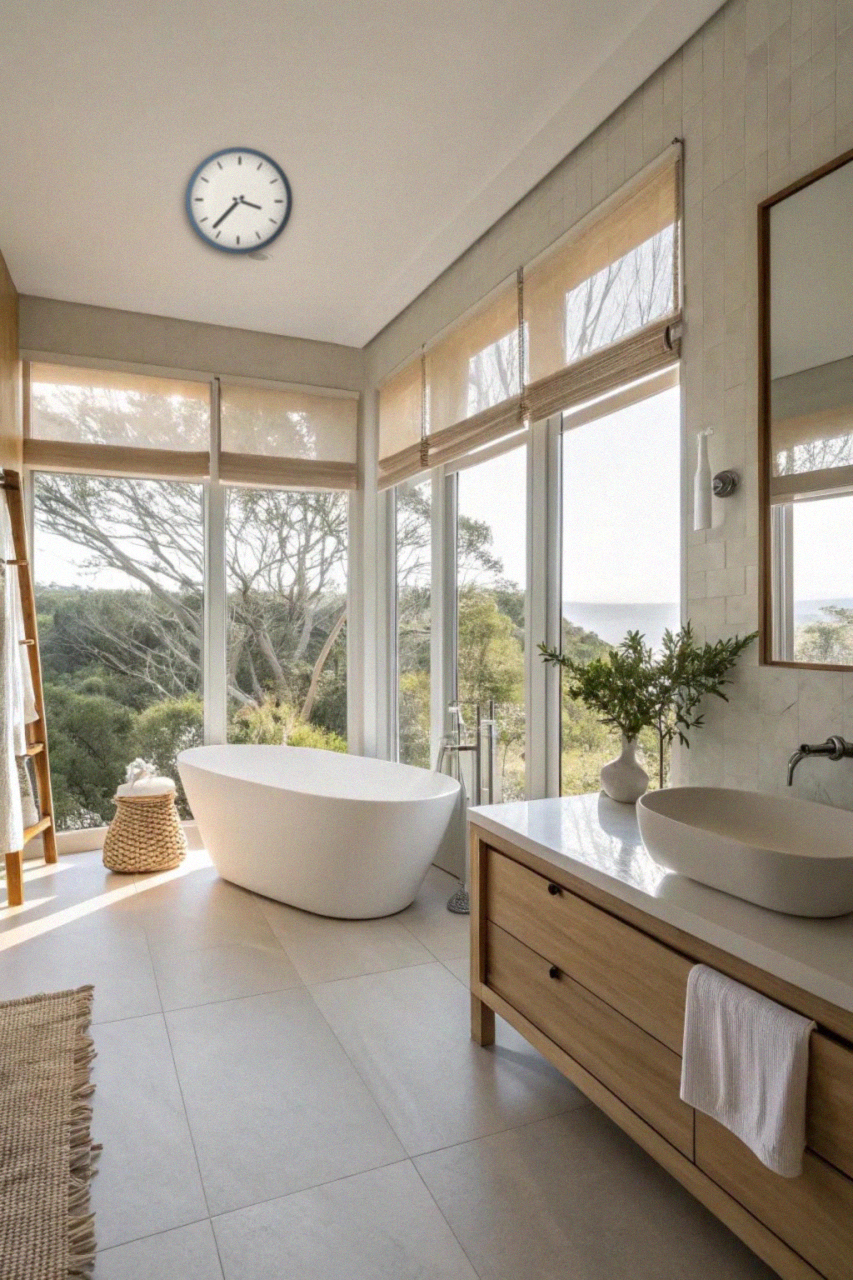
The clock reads **3:37**
